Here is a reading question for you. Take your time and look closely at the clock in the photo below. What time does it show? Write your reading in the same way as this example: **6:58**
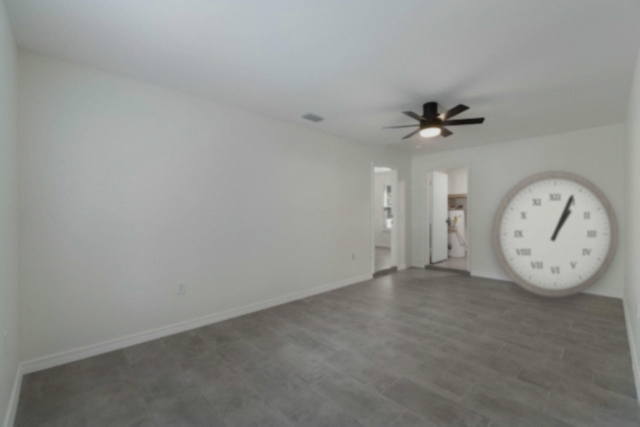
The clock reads **1:04**
